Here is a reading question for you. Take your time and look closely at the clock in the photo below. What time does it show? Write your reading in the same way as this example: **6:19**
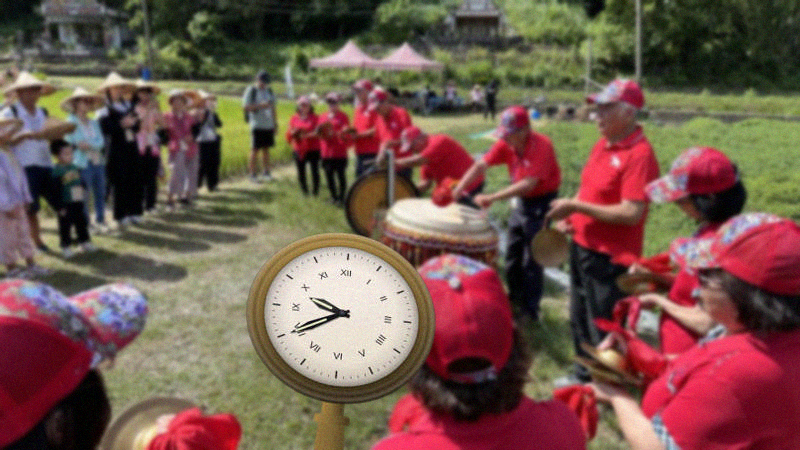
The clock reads **9:40**
